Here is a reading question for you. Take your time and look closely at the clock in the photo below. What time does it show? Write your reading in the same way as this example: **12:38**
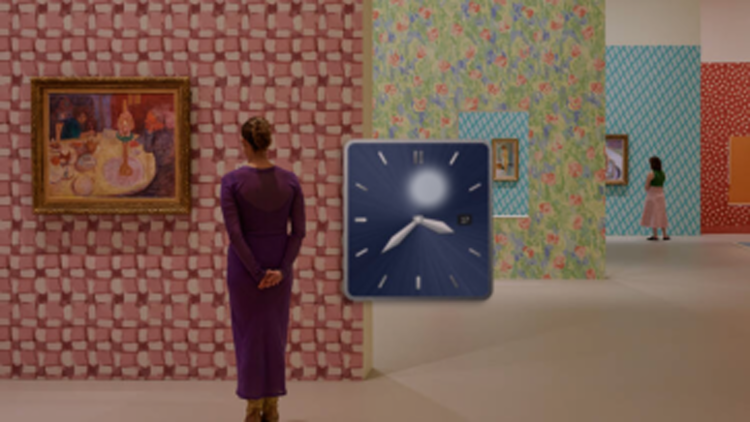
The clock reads **3:38**
